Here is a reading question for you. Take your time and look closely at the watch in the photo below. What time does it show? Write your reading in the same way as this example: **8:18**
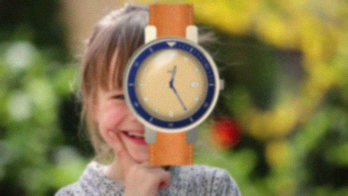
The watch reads **12:25**
